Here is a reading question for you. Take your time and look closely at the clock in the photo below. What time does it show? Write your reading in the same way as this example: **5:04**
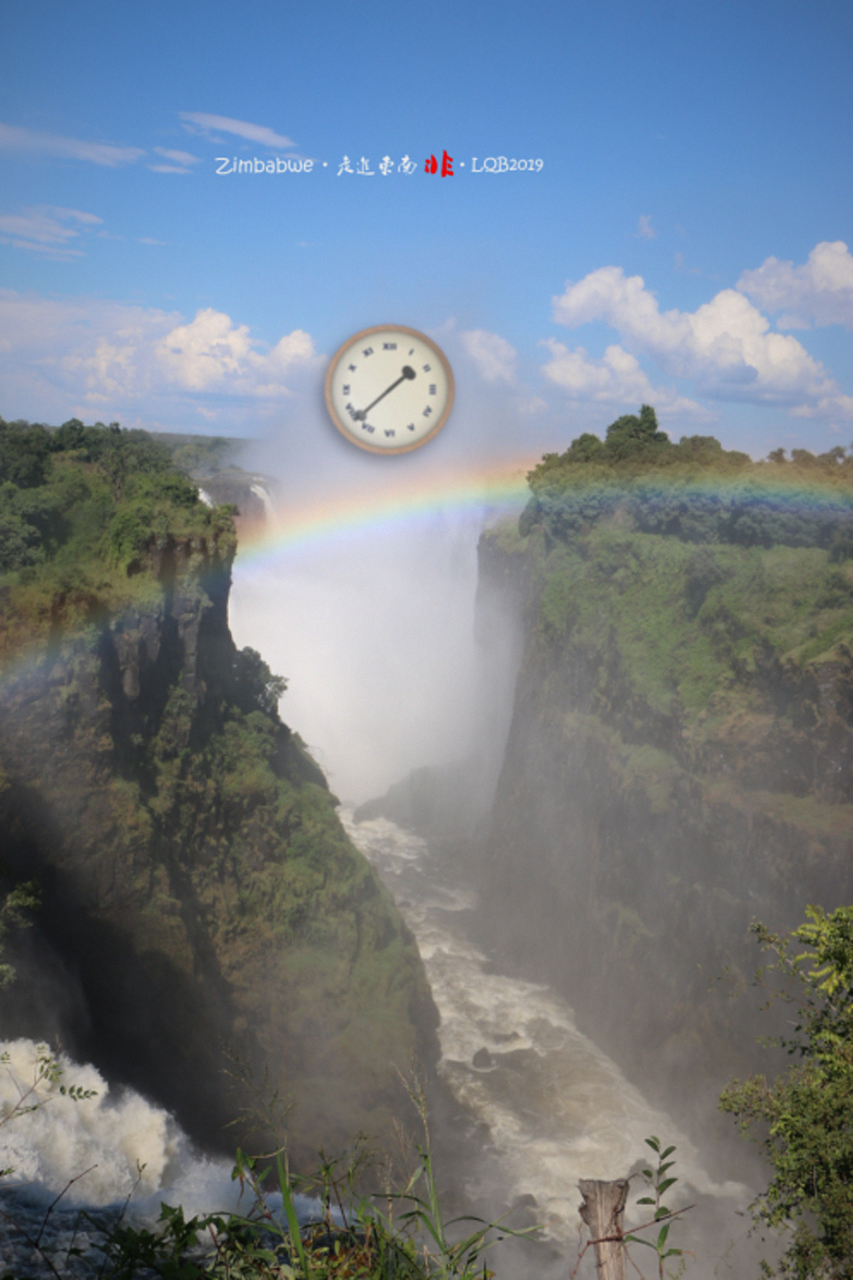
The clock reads **1:38**
